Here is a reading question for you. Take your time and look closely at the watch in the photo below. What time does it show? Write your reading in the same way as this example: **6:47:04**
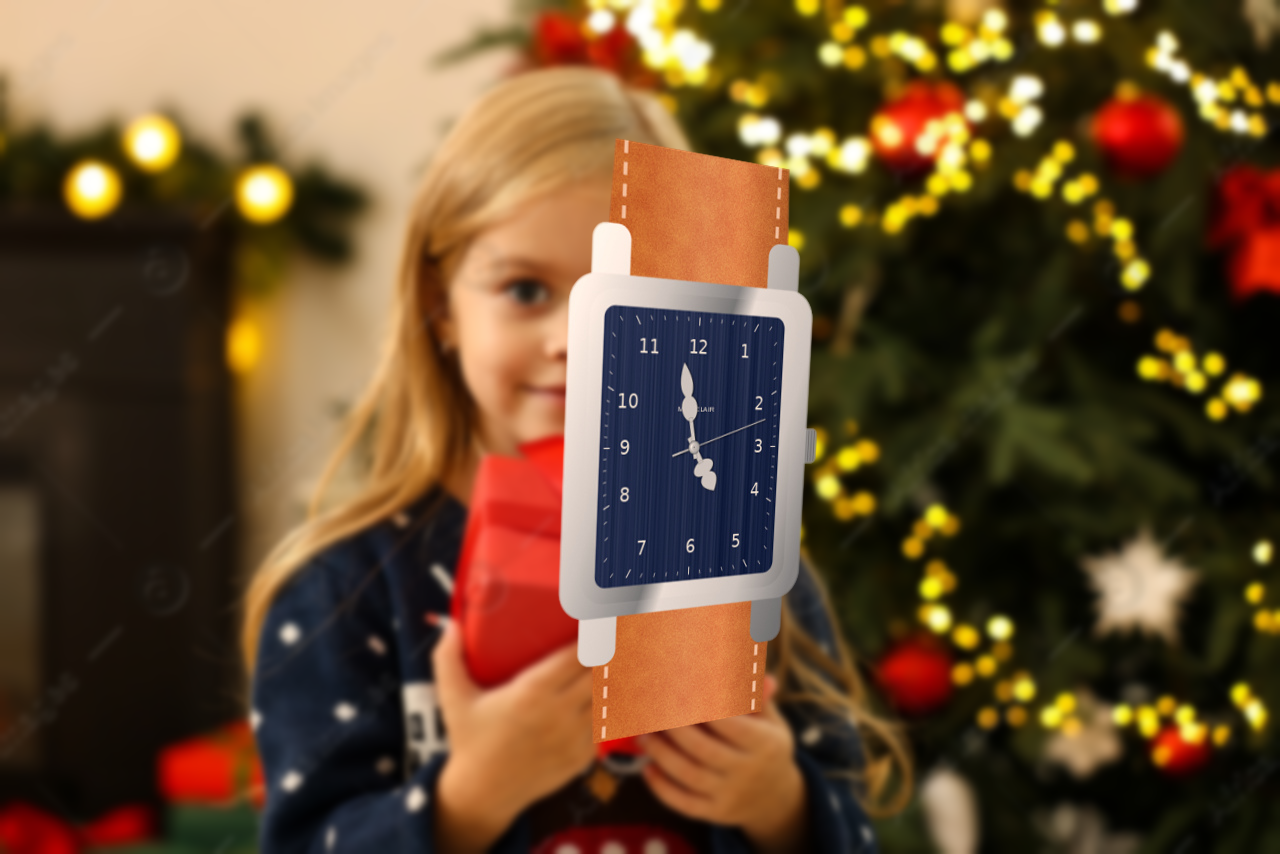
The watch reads **4:58:12**
